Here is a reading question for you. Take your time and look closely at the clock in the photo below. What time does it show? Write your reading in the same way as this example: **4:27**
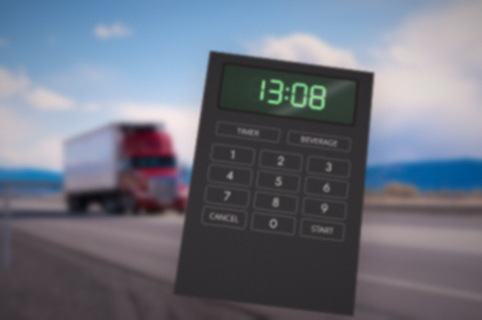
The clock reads **13:08**
